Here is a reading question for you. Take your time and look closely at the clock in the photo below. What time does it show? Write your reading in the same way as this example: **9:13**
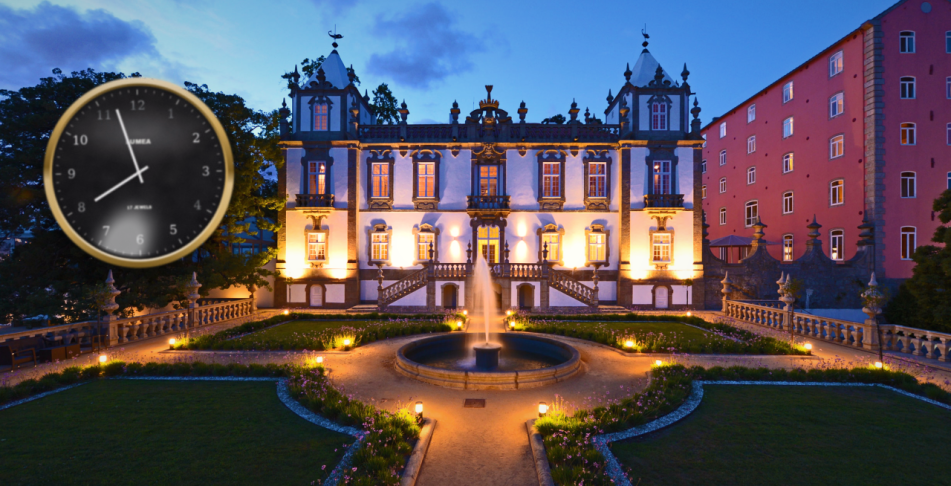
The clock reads **7:57**
